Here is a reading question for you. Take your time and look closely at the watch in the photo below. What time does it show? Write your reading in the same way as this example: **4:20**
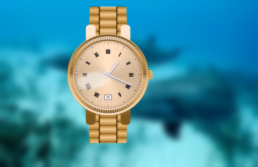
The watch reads **1:19**
